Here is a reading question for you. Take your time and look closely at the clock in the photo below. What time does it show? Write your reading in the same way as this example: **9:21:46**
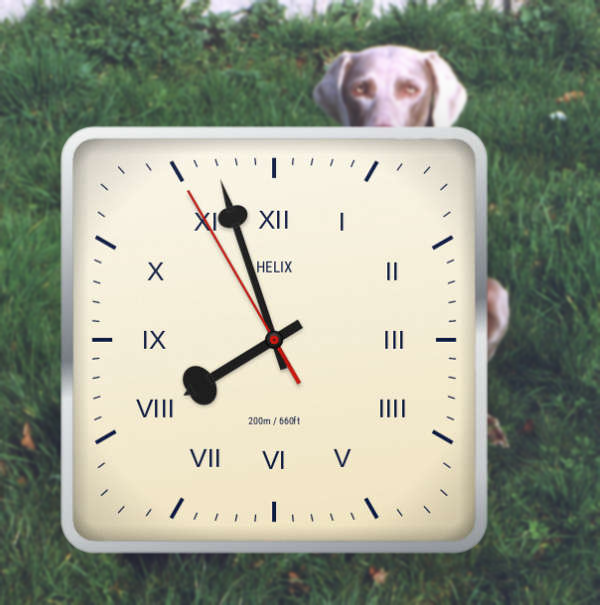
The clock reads **7:56:55**
